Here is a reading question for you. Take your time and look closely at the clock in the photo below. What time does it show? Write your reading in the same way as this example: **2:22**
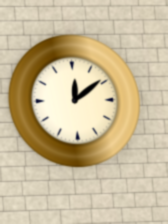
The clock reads **12:09**
